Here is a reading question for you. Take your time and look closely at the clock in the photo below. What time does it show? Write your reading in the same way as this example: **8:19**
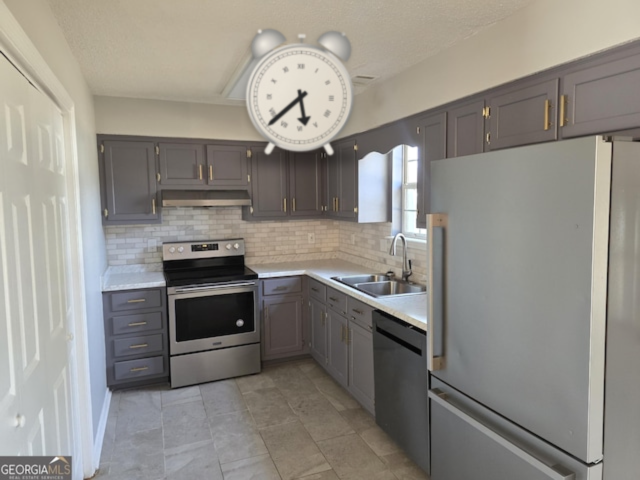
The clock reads **5:38**
